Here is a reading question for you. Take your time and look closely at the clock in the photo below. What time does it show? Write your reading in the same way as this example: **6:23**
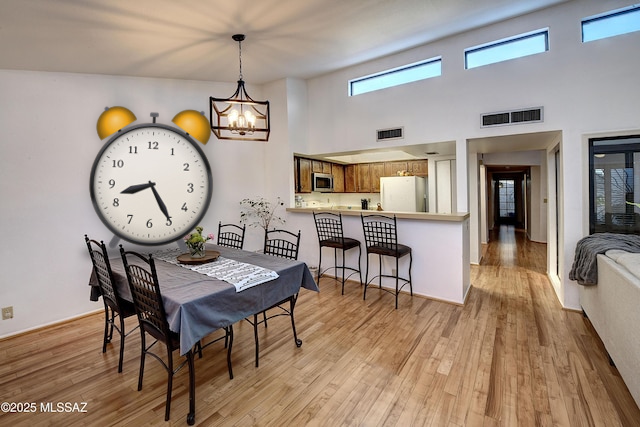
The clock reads **8:25**
